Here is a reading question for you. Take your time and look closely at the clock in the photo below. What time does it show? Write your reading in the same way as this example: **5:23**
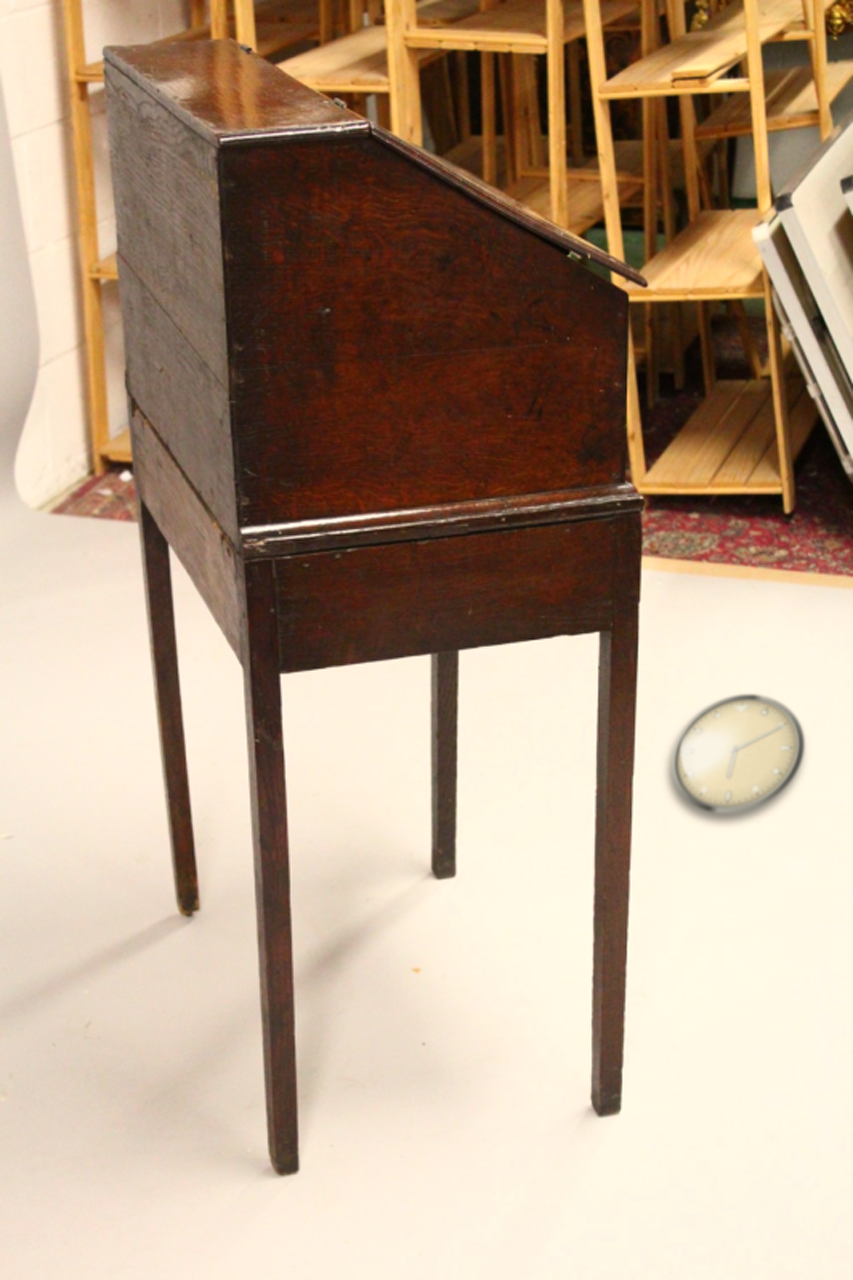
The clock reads **6:10**
